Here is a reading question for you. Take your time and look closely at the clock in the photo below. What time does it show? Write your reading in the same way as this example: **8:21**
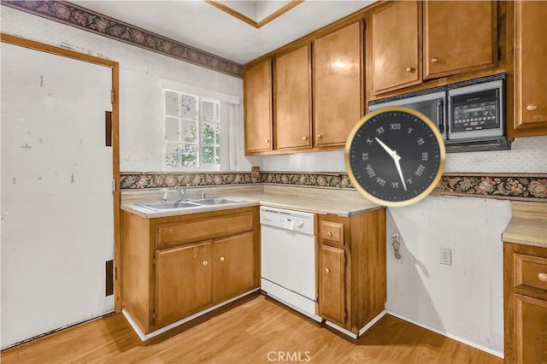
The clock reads **10:27**
